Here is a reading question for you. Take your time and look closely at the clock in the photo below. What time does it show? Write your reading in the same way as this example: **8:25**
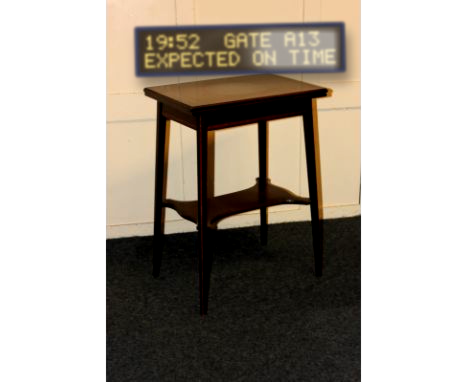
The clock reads **19:52**
